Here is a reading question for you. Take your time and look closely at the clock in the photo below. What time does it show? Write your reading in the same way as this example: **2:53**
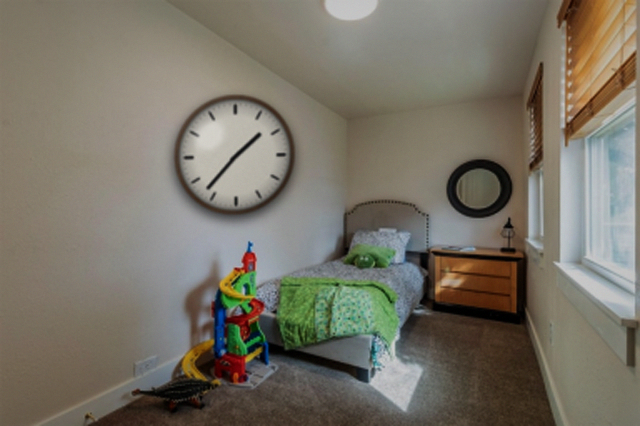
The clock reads **1:37**
